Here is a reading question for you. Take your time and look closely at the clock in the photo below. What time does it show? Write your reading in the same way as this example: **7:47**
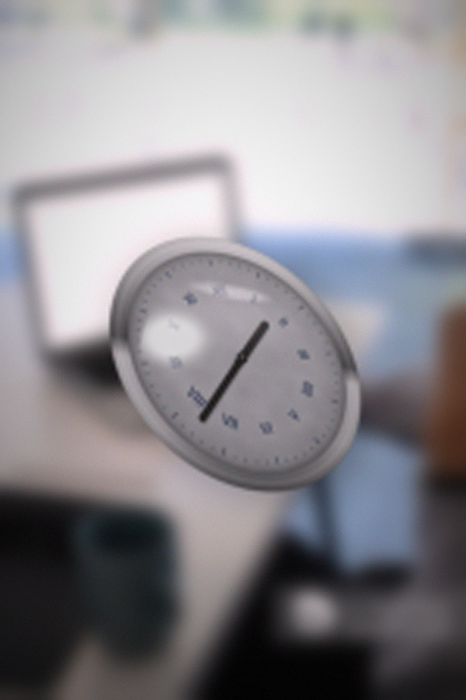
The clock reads **1:38**
